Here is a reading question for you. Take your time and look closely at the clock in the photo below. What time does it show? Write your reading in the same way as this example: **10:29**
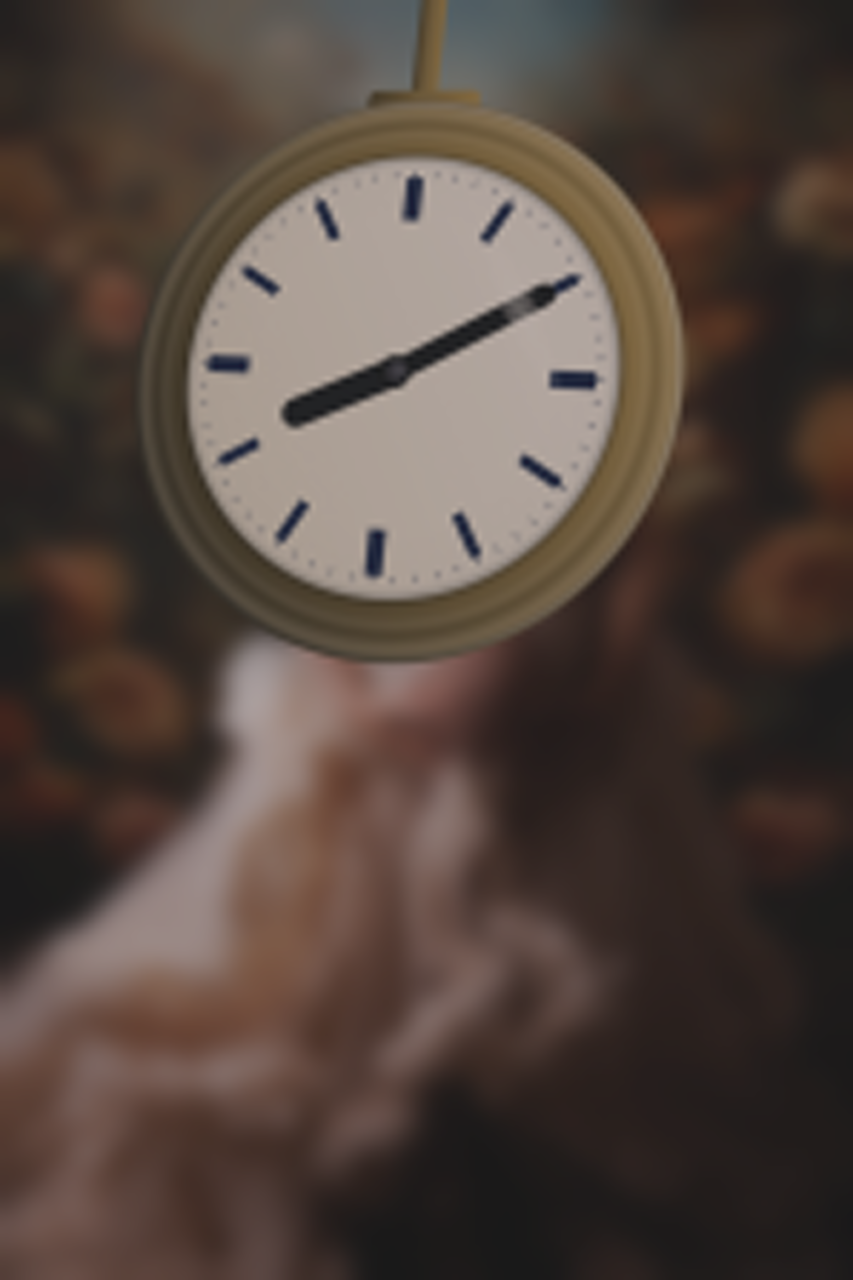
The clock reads **8:10**
